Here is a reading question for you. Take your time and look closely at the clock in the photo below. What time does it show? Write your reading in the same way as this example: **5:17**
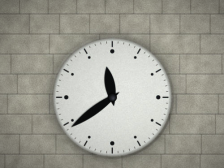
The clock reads **11:39**
